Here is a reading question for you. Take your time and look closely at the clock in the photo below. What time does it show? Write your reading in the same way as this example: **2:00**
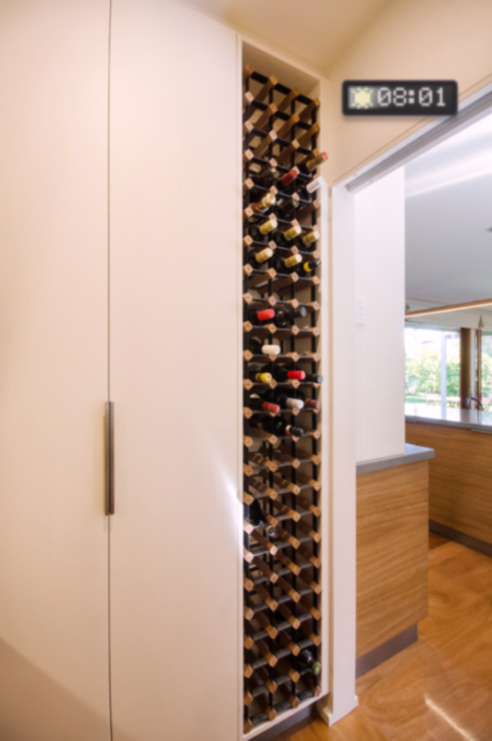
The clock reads **8:01**
